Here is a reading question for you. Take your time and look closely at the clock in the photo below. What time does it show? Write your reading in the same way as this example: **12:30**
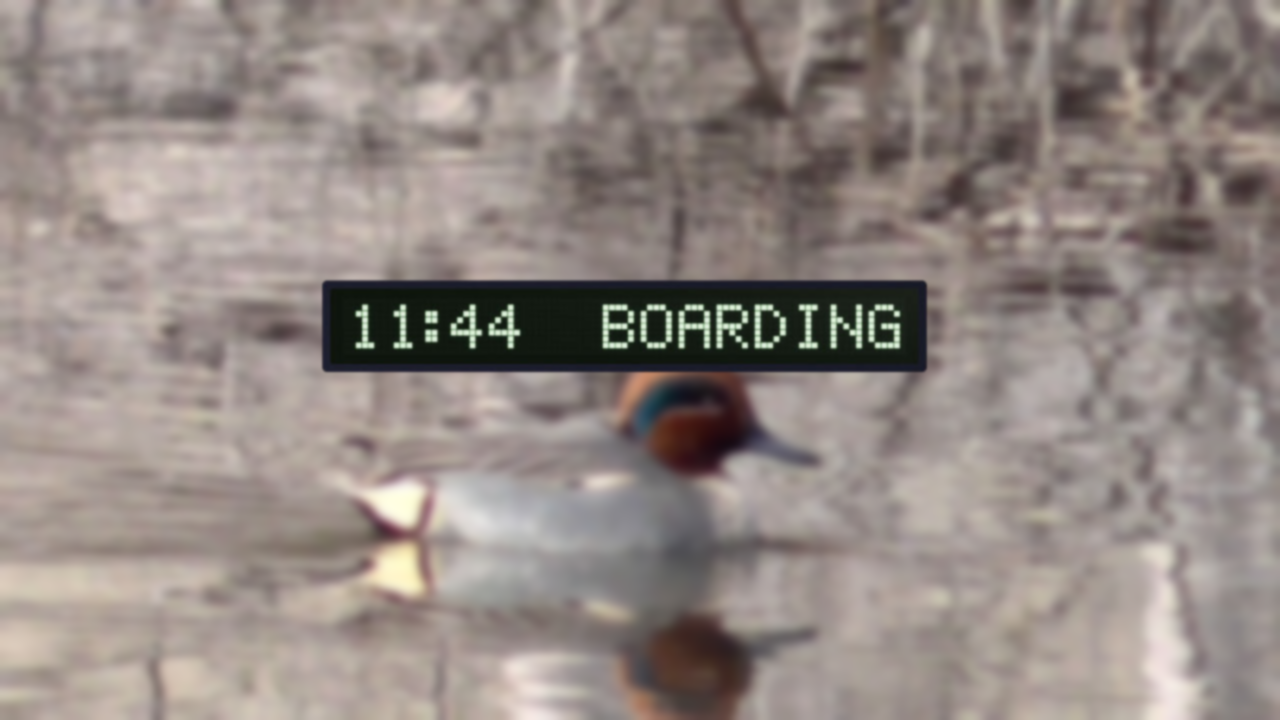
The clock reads **11:44**
